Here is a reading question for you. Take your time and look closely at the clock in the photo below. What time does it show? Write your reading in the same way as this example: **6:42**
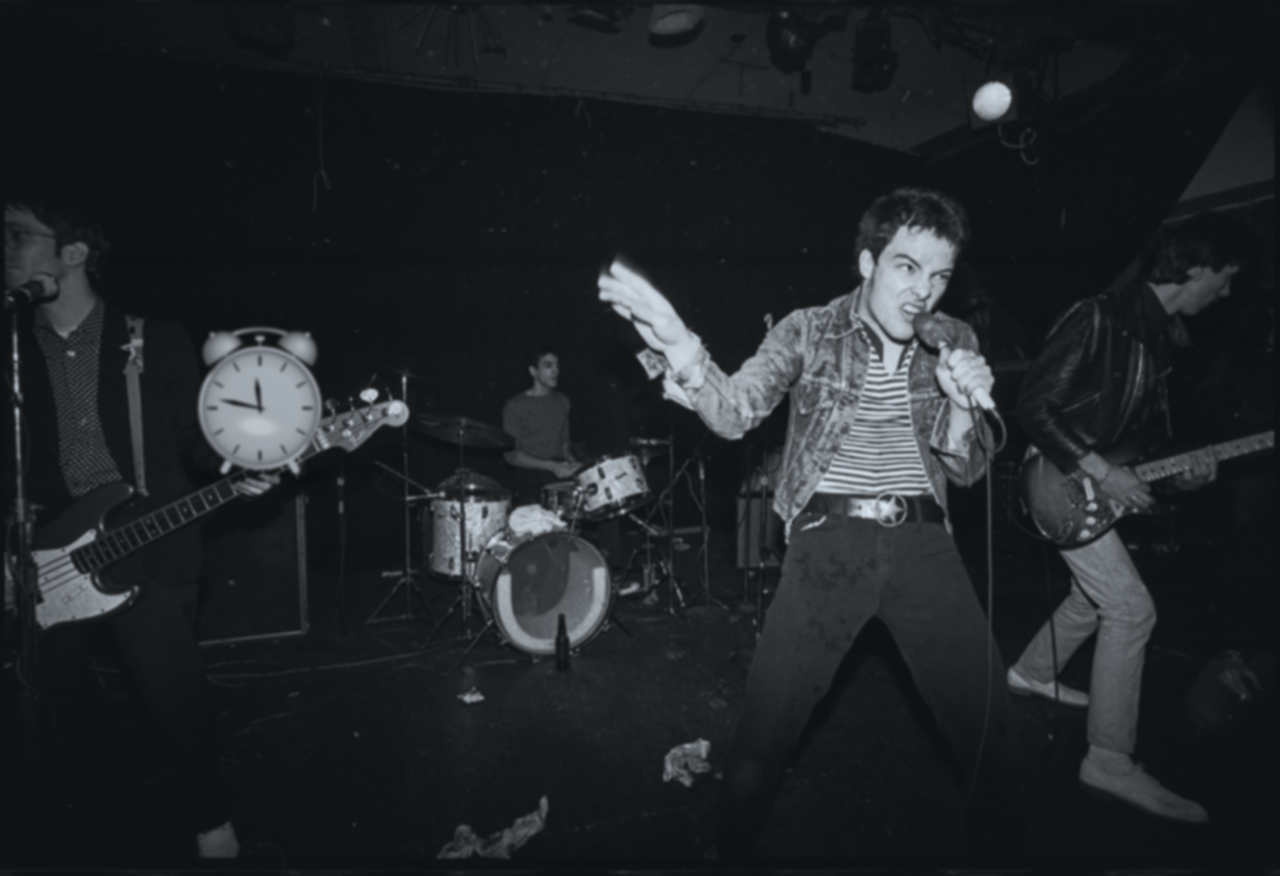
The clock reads **11:47**
